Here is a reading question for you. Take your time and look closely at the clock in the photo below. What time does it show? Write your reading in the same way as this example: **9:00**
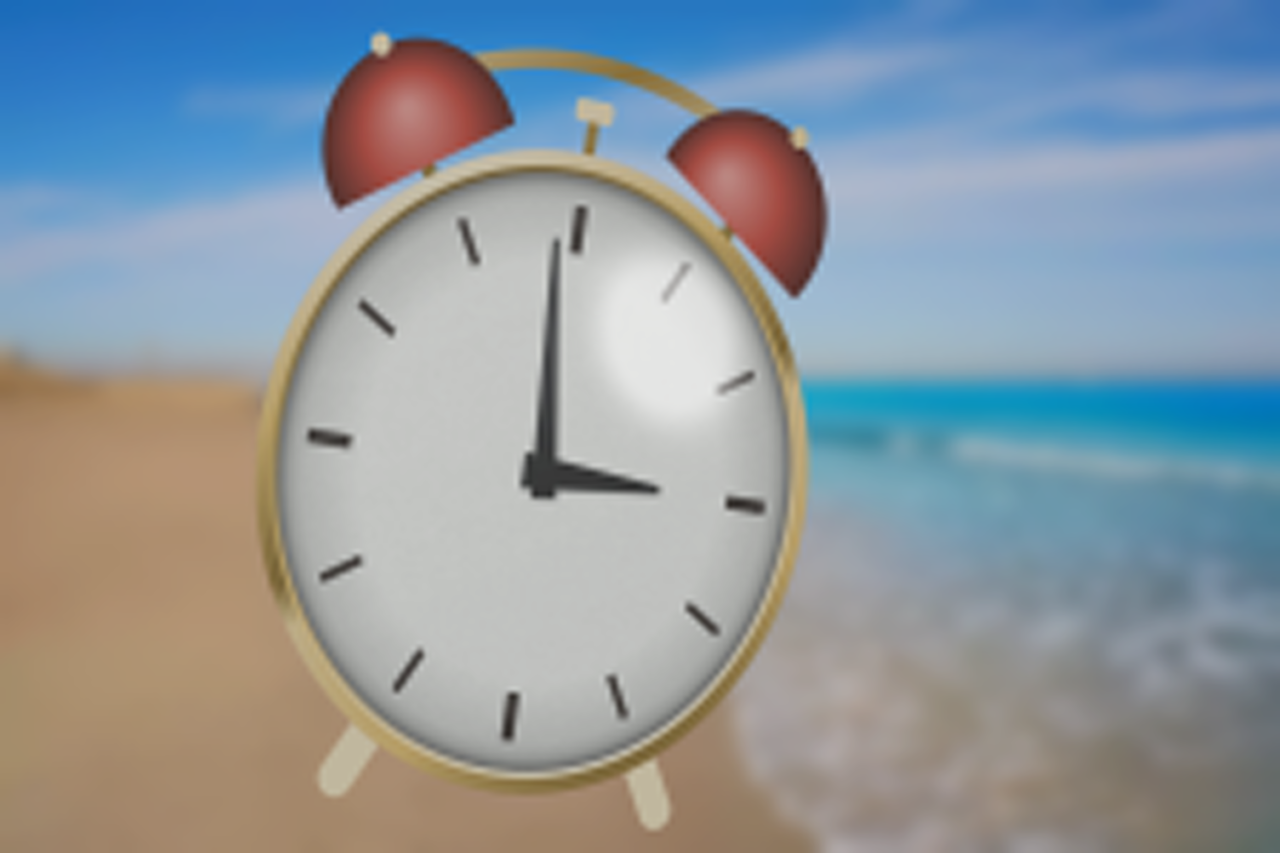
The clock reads **2:59**
